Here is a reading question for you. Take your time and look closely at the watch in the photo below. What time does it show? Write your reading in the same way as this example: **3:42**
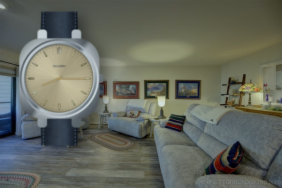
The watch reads **8:15**
